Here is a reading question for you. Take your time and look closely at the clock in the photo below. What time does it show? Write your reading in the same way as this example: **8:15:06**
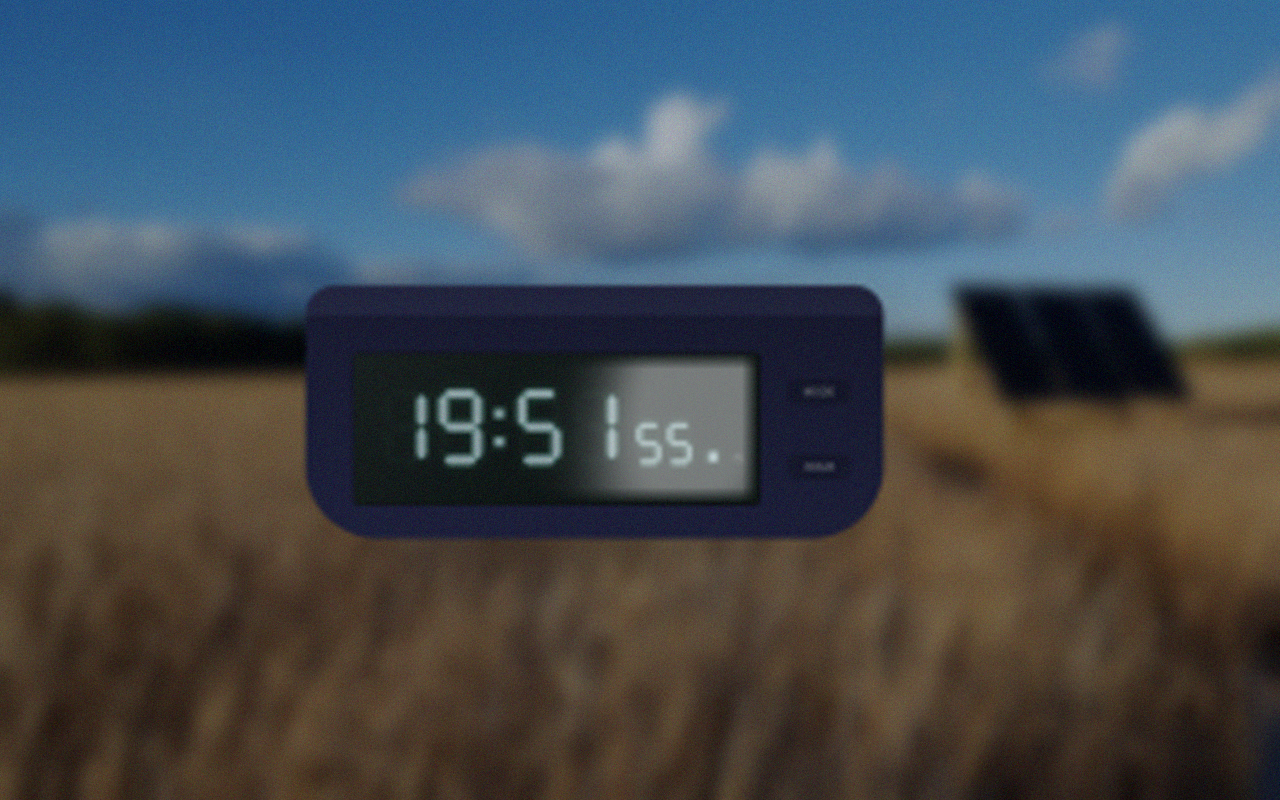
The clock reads **19:51:55**
